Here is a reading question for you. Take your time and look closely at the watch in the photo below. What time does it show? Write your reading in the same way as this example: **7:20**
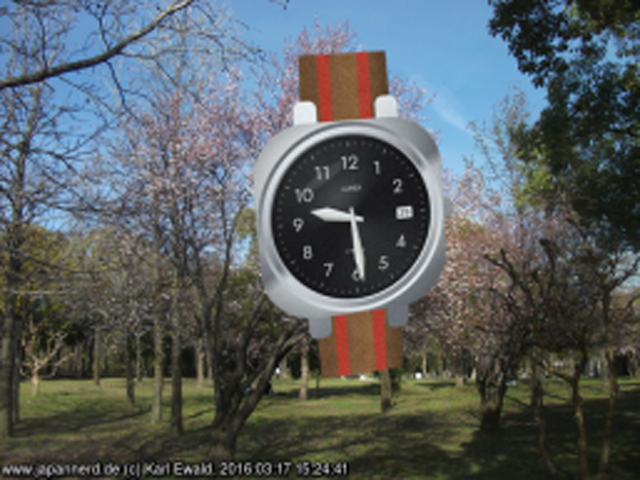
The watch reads **9:29**
